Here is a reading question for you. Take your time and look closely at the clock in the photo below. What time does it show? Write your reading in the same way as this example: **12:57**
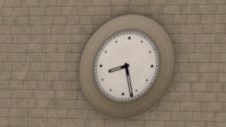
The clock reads **8:27**
